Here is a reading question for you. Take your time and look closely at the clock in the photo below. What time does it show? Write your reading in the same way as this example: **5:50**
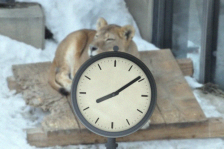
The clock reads **8:09**
